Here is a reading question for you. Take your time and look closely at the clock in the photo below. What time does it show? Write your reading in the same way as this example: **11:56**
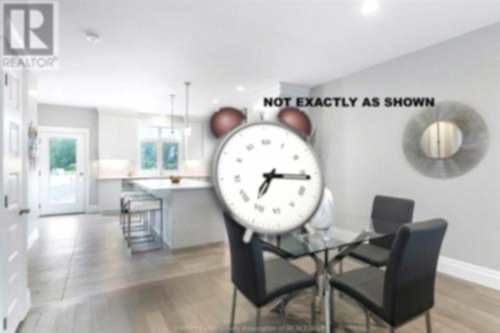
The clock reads **7:16**
